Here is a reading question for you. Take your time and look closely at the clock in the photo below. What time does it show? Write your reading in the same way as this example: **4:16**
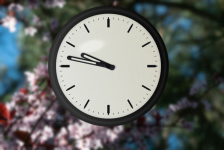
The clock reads **9:47**
